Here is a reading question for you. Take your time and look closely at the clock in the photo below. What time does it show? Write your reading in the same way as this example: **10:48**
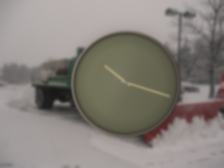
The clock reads **10:18**
